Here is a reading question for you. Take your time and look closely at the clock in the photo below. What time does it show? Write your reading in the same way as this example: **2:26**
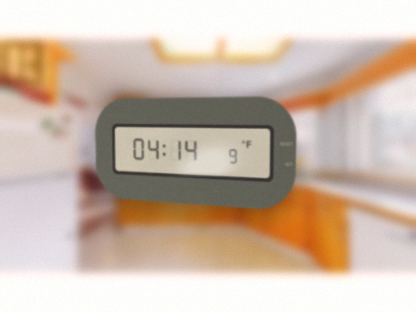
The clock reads **4:14**
